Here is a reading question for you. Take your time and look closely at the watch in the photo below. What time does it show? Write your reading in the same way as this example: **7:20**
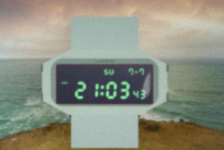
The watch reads **21:03**
